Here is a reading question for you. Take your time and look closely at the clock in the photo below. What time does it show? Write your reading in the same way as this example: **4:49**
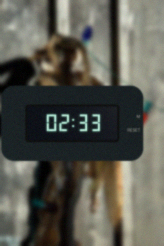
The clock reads **2:33**
